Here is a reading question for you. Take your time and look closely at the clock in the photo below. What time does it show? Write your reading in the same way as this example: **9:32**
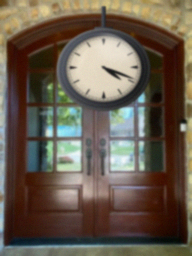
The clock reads **4:19**
